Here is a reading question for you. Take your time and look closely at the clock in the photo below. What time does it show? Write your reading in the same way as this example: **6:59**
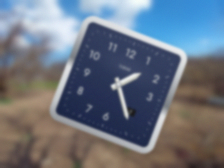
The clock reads **1:24**
